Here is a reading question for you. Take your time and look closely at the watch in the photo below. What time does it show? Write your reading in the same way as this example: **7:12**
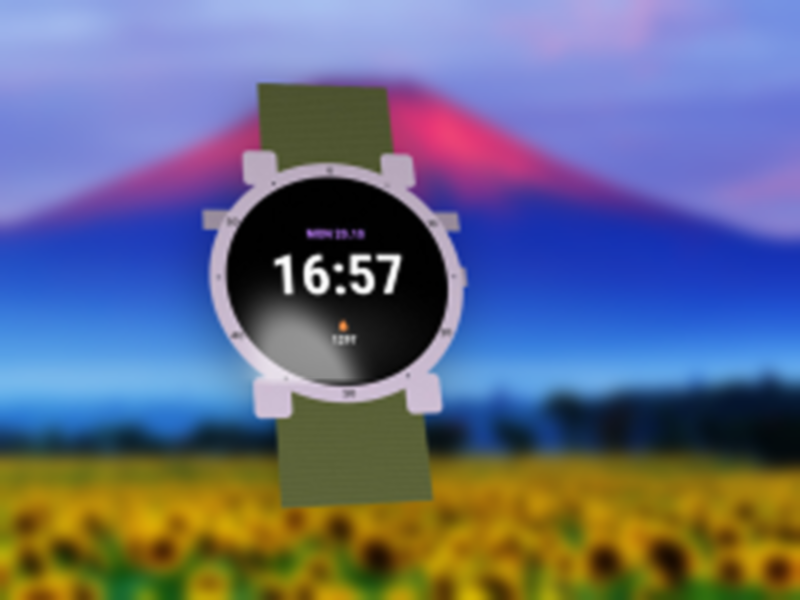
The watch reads **16:57**
